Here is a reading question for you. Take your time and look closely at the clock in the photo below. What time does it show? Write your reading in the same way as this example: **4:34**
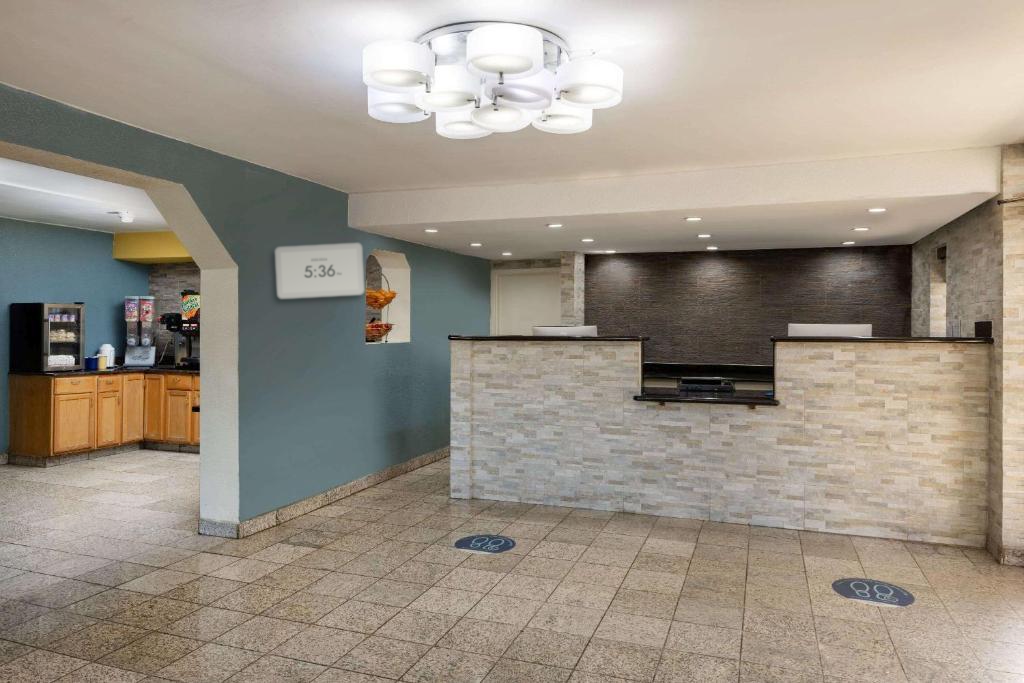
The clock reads **5:36**
